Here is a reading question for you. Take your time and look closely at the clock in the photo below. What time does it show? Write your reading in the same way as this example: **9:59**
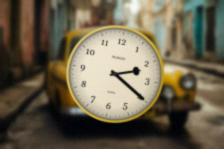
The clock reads **2:20**
